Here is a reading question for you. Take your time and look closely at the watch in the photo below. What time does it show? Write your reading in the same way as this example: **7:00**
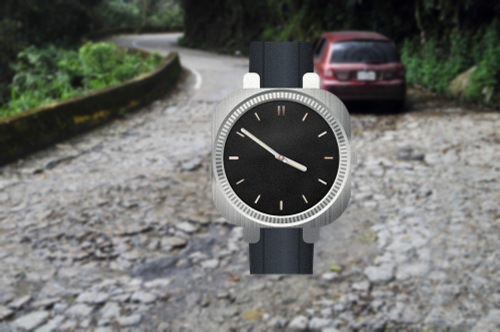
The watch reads **3:51**
